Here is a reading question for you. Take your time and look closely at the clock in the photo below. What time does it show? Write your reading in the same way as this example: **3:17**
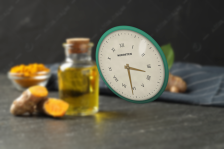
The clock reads **3:31**
